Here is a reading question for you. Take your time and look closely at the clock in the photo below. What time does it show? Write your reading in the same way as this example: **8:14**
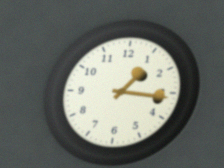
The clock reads **1:16**
